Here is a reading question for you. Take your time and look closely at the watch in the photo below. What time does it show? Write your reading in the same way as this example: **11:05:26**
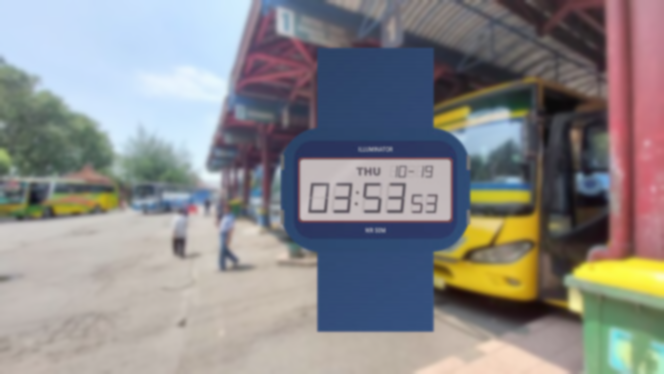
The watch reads **3:53:53**
